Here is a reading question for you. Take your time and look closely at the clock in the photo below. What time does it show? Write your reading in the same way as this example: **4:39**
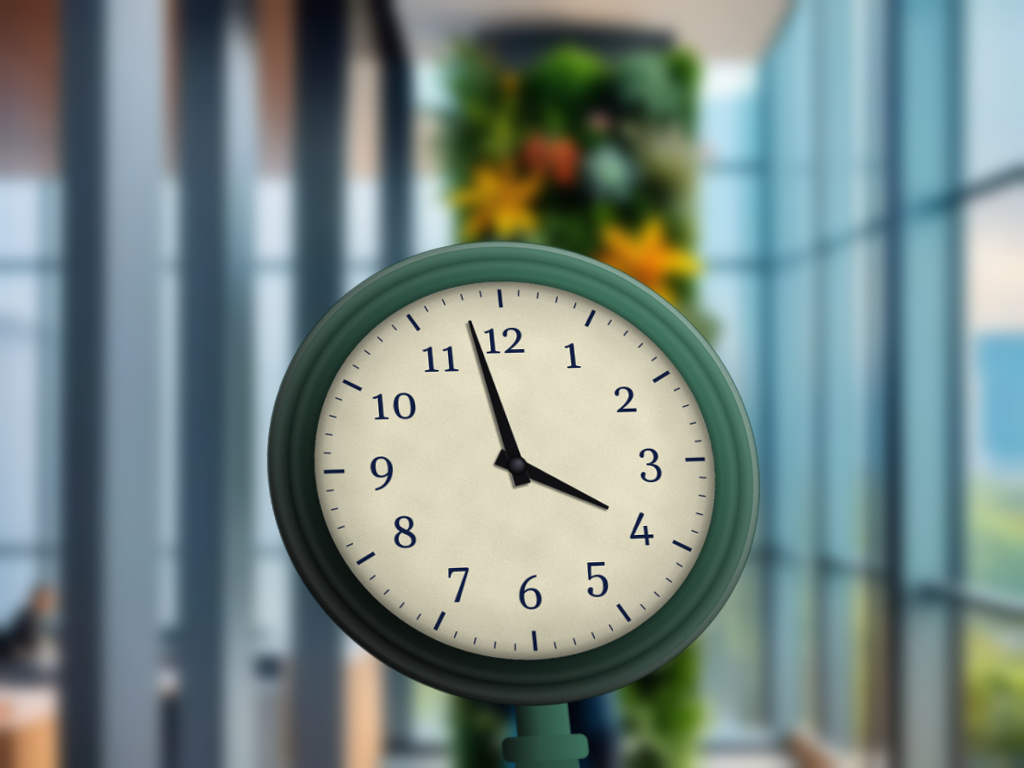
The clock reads **3:58**
